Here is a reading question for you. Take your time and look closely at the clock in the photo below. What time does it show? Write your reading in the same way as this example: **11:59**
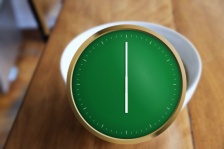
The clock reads **6:00**
